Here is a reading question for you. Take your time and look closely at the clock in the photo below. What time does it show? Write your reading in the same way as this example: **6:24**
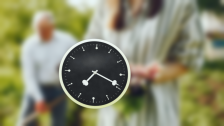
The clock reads **7:19**
